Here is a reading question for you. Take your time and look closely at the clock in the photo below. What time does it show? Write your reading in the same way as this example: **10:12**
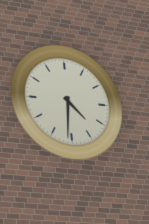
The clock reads **4:31**
